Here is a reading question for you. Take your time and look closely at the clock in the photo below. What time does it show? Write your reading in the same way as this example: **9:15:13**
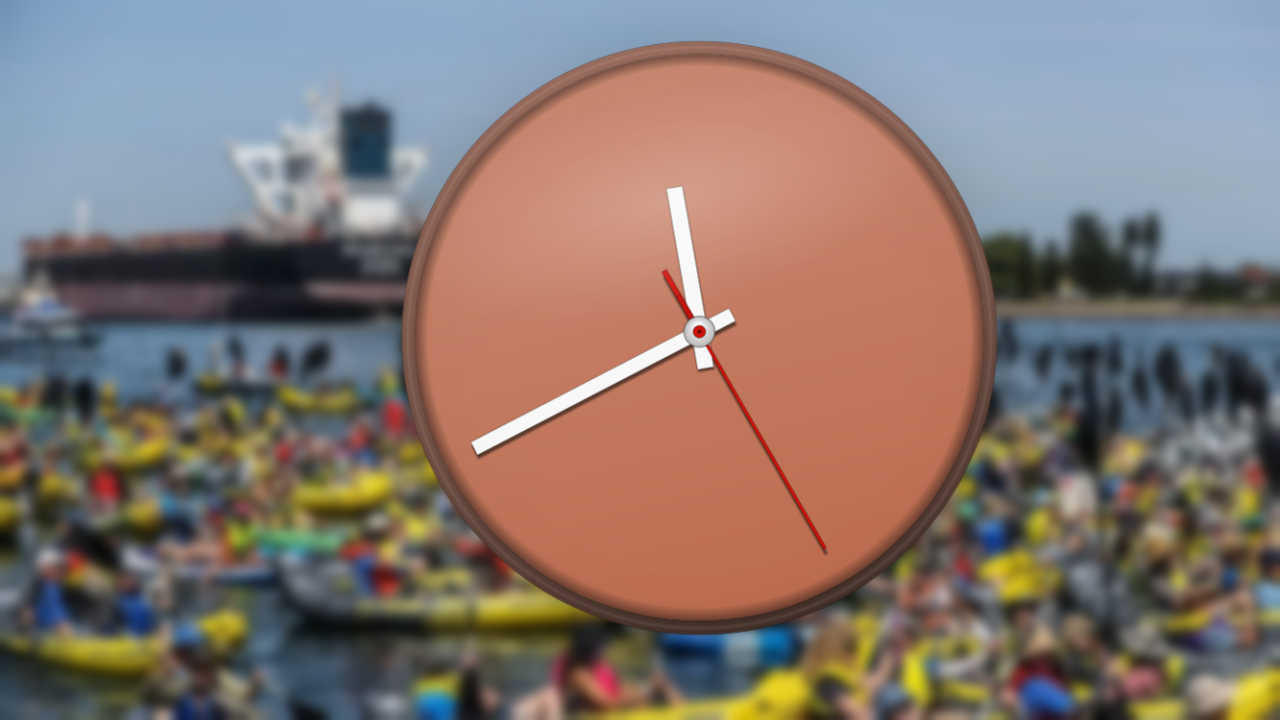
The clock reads **11:40:25**
